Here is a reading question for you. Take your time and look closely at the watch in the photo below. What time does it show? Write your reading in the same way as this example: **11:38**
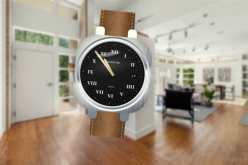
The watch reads **10:53**
